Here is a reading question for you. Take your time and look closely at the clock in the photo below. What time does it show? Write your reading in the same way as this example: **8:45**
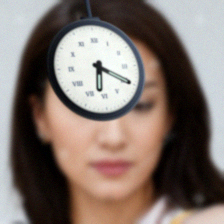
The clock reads **6:20**
